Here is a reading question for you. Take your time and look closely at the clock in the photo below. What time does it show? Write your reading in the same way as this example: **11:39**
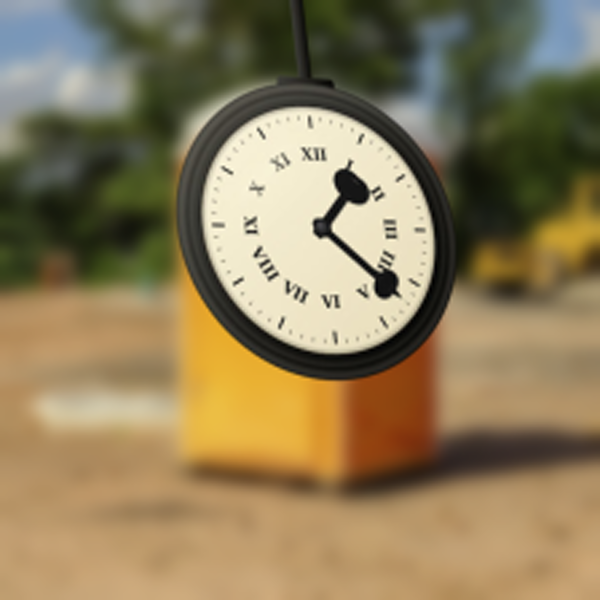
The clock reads **1:22**
